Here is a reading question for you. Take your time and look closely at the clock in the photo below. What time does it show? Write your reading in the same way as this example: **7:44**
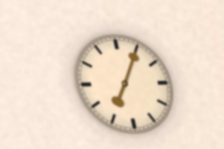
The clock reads **7:05**
